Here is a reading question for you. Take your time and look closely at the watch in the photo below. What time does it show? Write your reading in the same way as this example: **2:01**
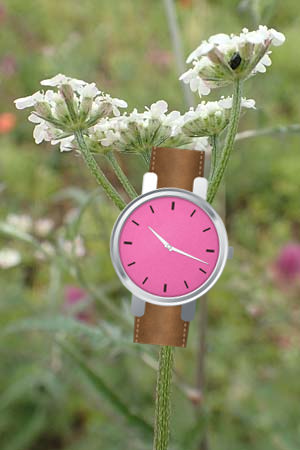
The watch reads **10:18**
